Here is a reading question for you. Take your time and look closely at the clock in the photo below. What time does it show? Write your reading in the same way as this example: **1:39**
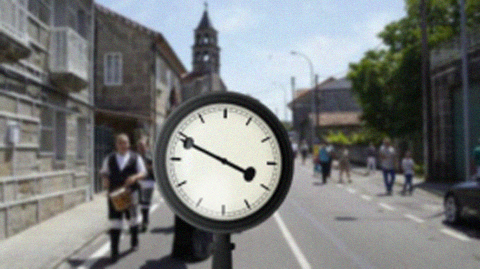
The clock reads **3:49**
